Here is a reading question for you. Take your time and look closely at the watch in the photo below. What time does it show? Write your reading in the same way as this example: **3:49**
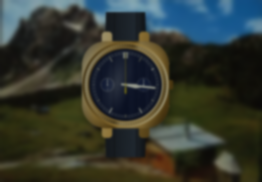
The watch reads **3:16**
